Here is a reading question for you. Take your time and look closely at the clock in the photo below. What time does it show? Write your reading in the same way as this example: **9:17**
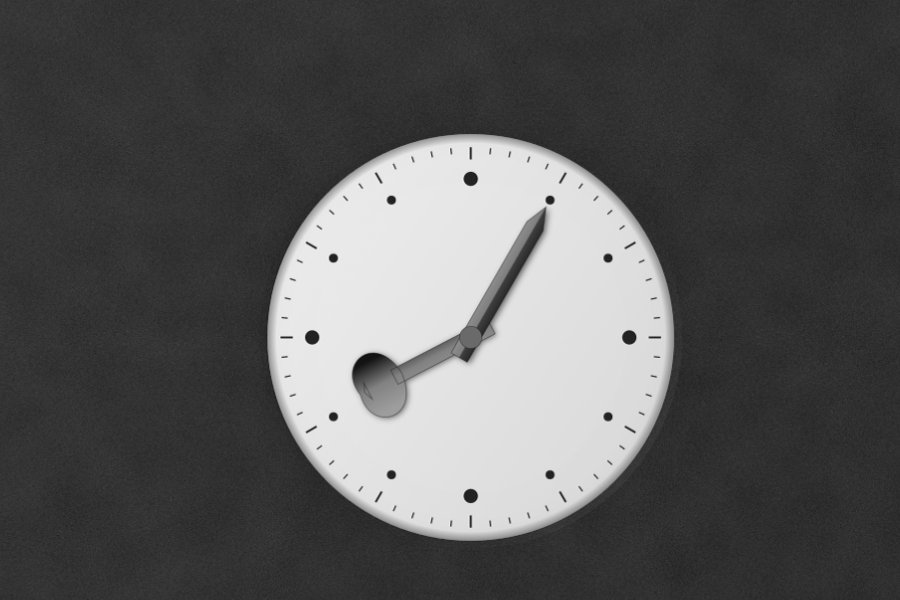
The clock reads **8:05**
